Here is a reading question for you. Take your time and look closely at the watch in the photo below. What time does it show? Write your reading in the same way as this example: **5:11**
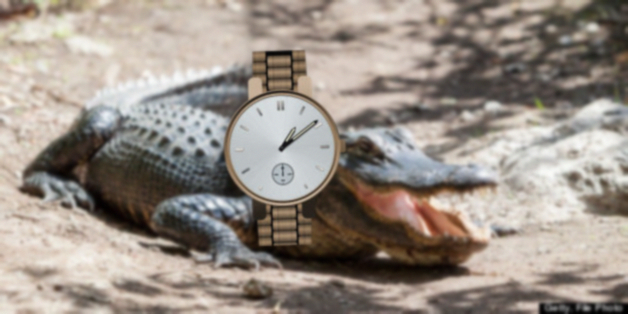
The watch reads **1:09**
